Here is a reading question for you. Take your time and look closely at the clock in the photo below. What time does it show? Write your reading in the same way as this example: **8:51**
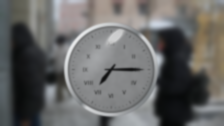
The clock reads **7:15**
